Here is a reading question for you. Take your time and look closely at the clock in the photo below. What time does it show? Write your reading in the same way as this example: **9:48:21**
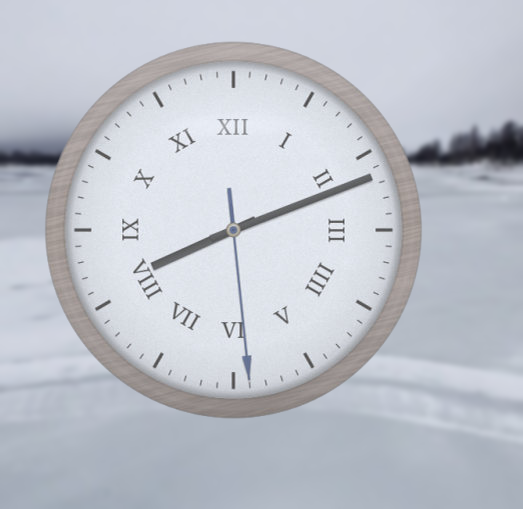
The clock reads **8:11:29**
